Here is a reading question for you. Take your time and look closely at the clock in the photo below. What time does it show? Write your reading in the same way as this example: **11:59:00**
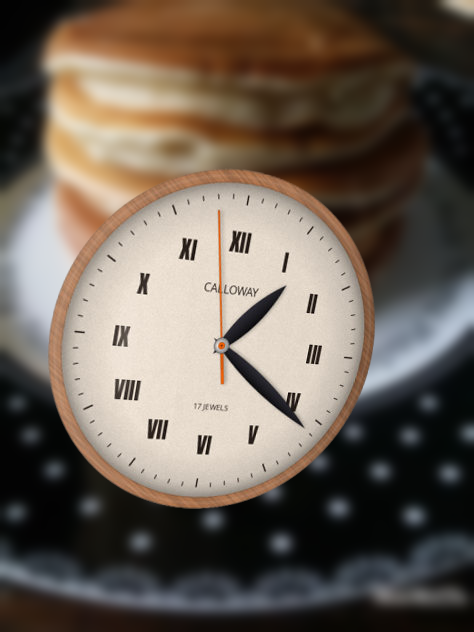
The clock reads **1:20:58**
